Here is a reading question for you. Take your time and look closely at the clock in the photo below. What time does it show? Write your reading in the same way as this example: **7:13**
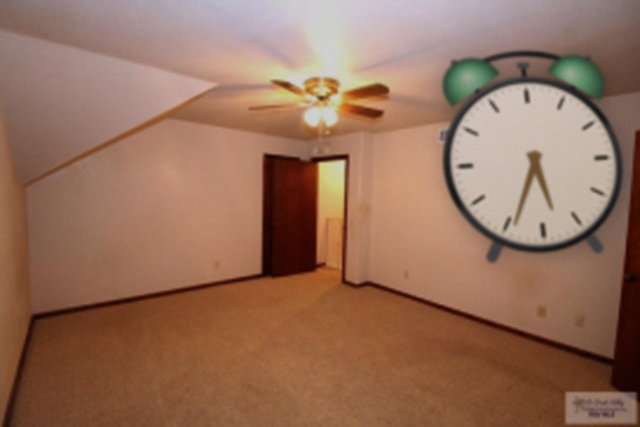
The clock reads **5:34**
